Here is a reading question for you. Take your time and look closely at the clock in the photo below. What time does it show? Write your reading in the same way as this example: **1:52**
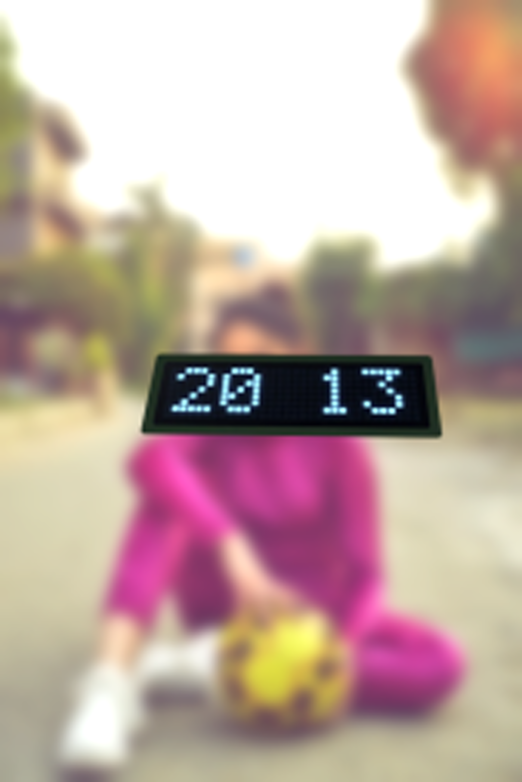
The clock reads **20:13**
